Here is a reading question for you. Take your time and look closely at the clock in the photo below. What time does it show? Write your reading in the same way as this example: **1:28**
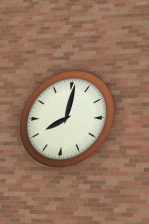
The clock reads **8:01**
